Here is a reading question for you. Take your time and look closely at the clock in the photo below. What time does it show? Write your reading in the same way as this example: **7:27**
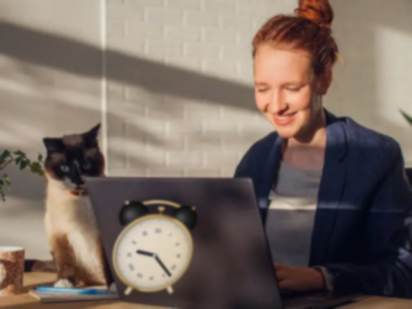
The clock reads **9:23**
